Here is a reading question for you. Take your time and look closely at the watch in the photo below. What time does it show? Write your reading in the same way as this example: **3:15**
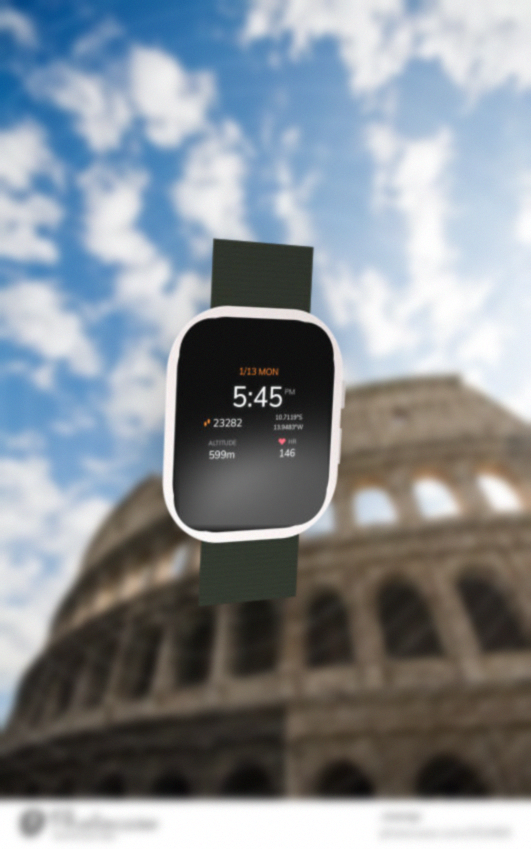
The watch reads **5:45**
